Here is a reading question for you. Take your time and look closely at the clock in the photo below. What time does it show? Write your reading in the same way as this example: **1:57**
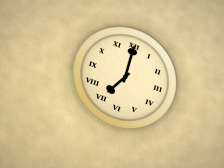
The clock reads **7:00**
